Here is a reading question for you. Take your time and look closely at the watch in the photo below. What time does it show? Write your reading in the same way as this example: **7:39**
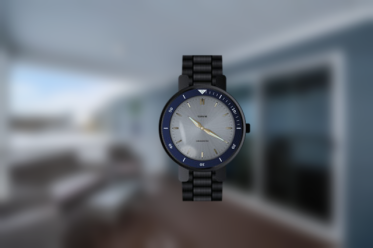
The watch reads **10:20**
